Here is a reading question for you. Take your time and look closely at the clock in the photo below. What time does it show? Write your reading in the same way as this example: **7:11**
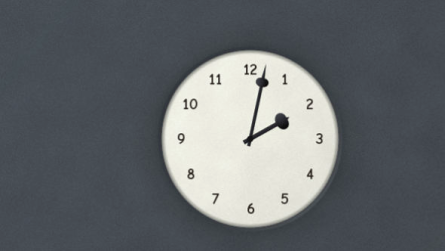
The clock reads **2:02**
